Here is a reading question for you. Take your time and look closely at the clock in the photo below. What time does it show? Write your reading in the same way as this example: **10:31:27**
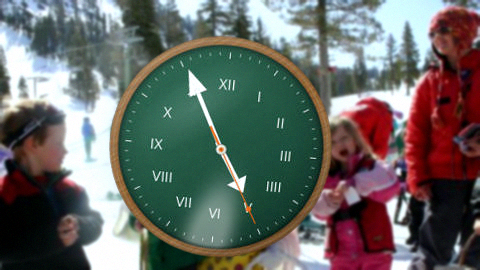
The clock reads **4:55:25**
